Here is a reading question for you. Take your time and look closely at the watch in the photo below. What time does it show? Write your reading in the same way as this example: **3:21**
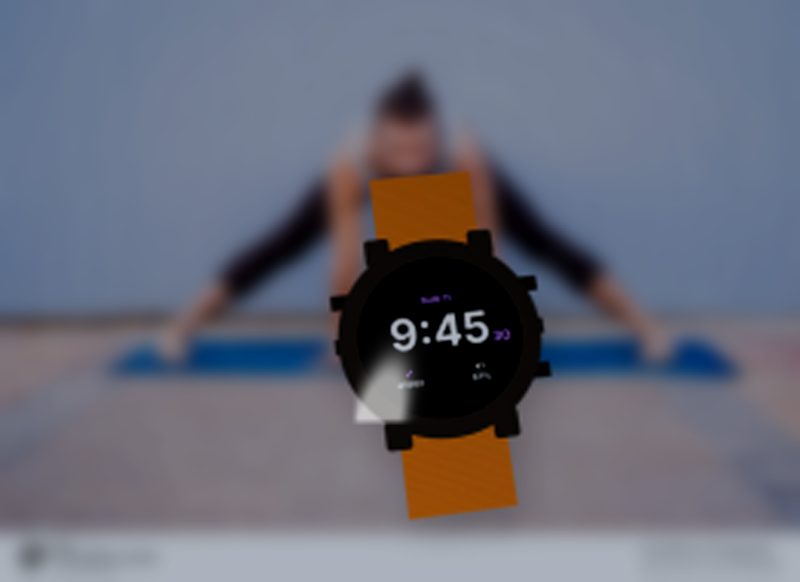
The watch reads **9:45**
